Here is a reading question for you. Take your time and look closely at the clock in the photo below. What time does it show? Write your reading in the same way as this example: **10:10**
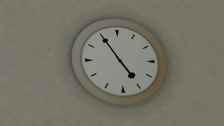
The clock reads **4:55**
